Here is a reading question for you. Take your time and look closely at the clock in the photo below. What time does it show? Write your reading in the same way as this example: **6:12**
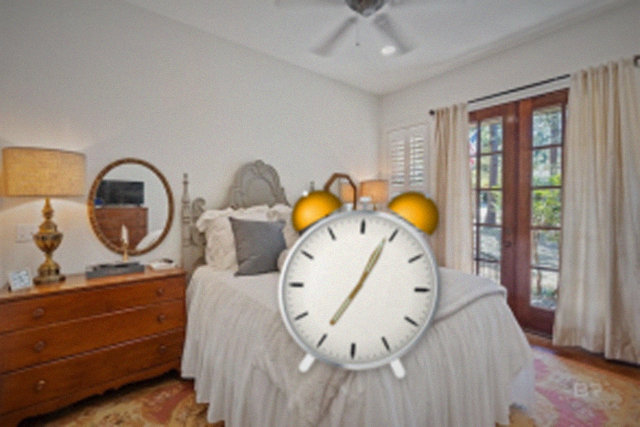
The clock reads **7:04**
